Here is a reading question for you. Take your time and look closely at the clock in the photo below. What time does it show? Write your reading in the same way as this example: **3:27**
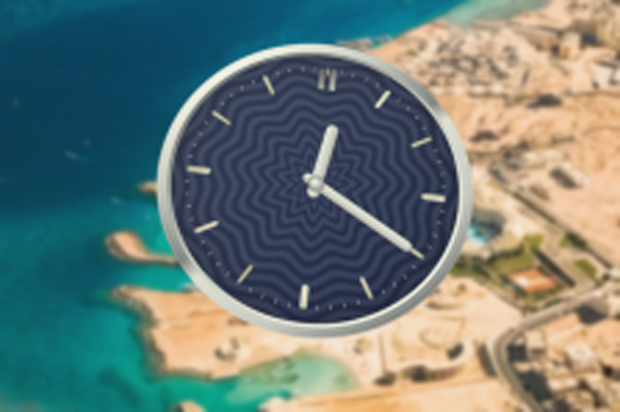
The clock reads **12:20**
